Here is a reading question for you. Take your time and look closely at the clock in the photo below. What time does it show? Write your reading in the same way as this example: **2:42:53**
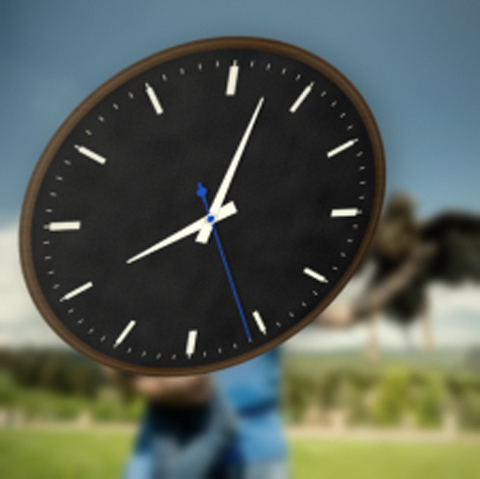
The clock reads **8:02:26**
